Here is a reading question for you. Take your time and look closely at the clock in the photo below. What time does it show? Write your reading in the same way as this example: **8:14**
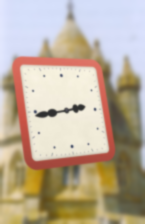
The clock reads **2:44**
